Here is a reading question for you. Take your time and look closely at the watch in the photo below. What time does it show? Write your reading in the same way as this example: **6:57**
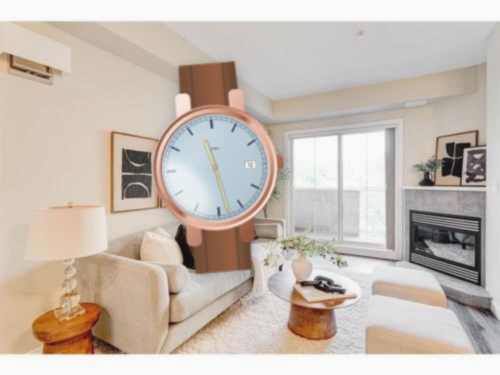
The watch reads **11:28**
